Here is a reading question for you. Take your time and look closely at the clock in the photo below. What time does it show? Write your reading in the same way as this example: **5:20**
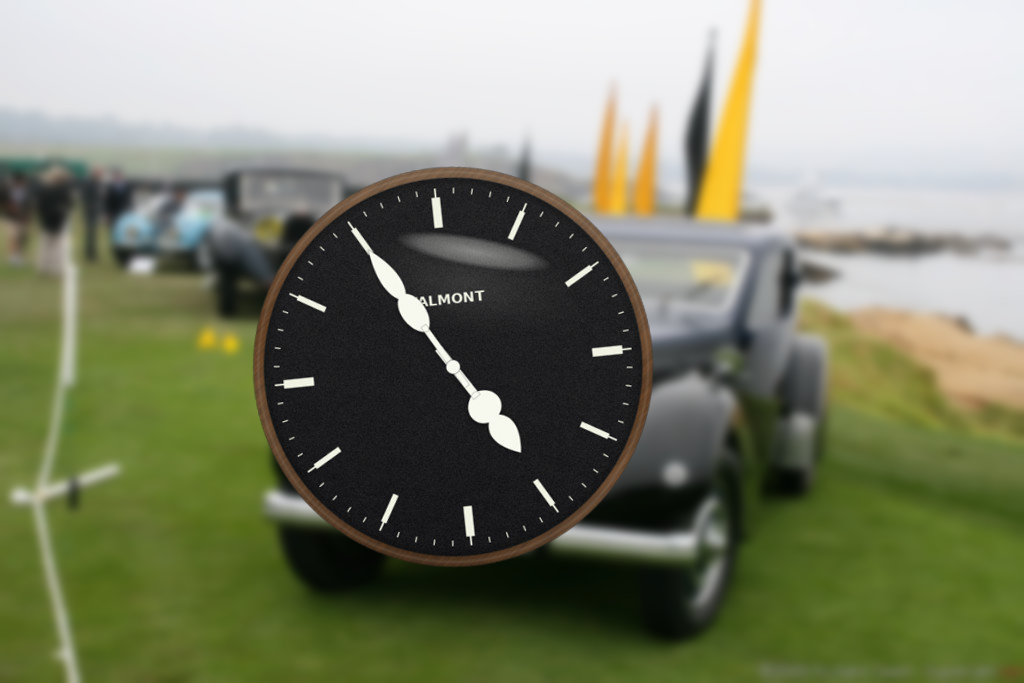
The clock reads **4:55**
